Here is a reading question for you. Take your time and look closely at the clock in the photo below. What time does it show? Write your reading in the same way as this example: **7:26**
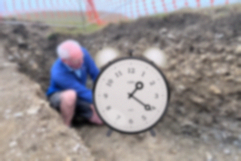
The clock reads **1:21**
